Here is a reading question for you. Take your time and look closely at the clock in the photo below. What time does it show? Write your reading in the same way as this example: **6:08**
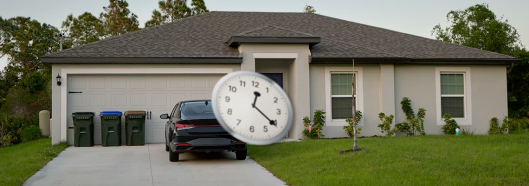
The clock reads **12:21**
